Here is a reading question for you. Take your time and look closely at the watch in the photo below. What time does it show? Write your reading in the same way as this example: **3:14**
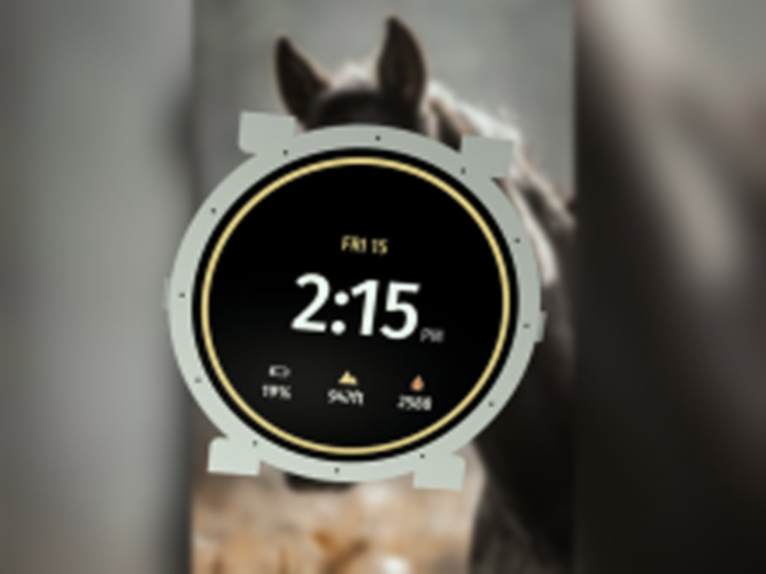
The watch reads **2:15**
